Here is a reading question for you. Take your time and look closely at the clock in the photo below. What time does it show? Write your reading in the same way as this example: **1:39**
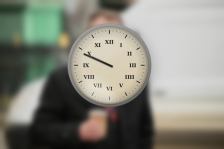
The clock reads **9:49**
